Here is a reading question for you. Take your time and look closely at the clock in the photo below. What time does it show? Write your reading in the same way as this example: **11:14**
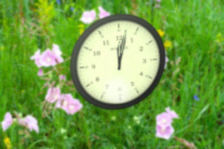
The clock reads **12:02**
